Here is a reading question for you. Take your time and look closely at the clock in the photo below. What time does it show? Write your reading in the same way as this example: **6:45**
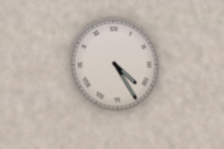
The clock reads **4:25**
